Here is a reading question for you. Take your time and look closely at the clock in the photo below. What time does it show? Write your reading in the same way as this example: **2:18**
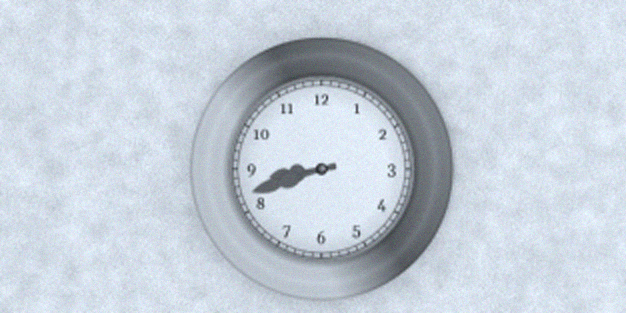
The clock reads **8:42**
